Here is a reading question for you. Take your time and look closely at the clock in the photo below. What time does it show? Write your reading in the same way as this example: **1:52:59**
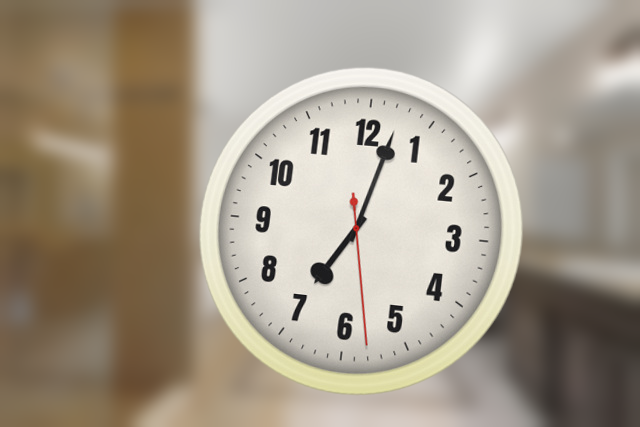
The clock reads **7:02:28**
